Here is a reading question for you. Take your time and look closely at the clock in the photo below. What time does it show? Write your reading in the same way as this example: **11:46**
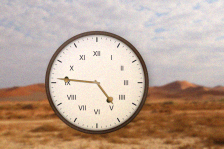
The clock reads **4:46**
